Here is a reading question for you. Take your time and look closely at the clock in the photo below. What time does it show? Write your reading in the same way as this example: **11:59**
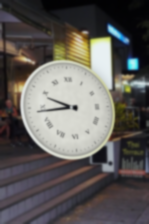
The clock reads **9:44**
